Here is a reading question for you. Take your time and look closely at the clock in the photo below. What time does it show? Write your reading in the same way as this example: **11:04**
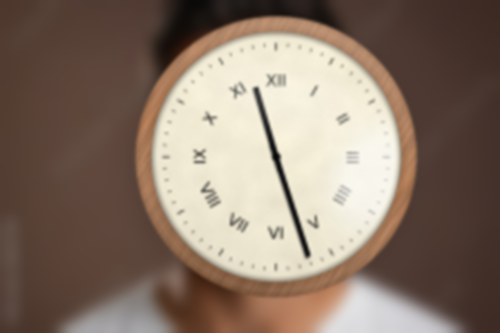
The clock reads **11:27**
